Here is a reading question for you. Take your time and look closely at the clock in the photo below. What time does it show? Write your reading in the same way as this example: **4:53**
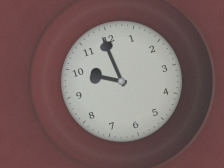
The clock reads **9:59**
